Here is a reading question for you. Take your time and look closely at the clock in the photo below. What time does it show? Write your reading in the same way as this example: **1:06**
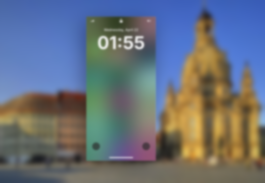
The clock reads **1:55**
